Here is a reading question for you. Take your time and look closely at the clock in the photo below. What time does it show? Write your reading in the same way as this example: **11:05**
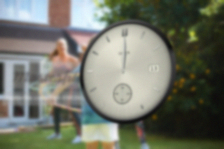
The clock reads **12:00**
